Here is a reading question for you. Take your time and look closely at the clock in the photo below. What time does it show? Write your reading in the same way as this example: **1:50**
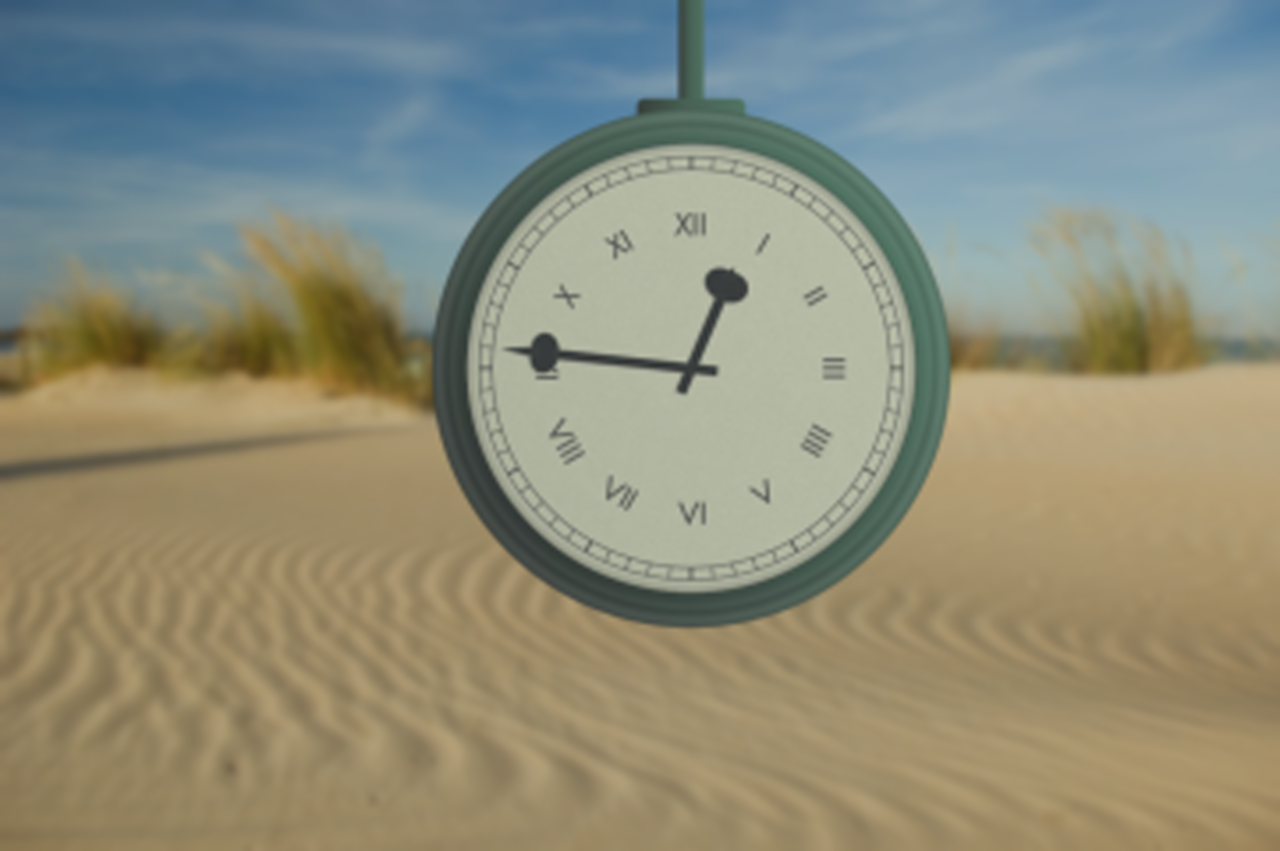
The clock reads **12:46**
